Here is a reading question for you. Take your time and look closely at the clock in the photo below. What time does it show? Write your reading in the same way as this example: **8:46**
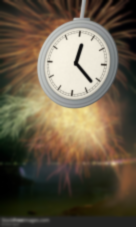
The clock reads **12:22**
